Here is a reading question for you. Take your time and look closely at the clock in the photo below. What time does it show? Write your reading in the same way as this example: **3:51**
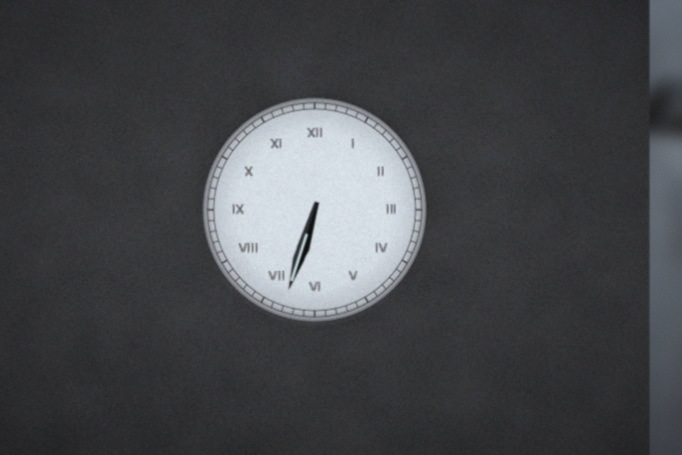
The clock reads **6:33**
